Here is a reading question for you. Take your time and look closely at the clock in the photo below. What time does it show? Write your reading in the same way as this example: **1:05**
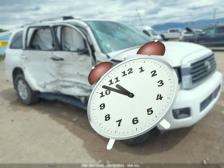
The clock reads **10:52**
